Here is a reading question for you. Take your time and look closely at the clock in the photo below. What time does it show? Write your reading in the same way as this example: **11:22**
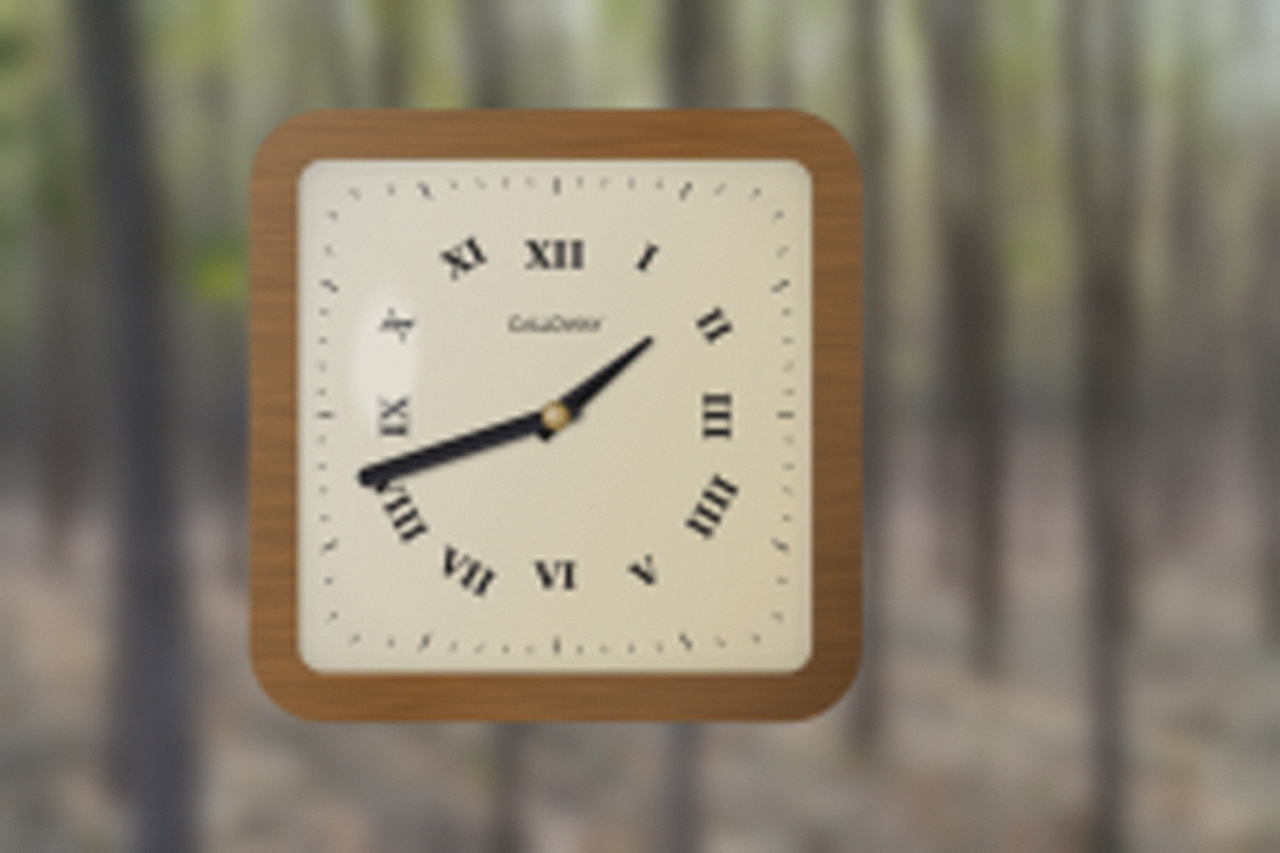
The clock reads **1:42**
